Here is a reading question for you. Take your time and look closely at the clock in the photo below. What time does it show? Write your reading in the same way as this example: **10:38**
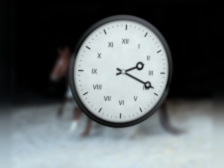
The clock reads **2:19**
